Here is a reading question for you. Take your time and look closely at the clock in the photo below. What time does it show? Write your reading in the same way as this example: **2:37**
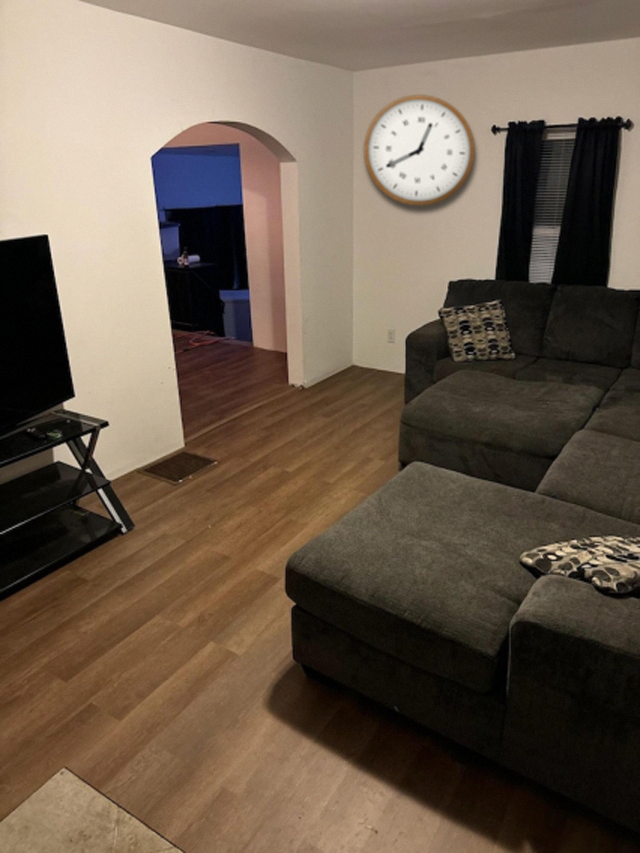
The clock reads **12:40**
